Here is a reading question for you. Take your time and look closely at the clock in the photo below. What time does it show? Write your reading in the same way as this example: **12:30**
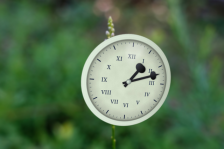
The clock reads **1:12**
